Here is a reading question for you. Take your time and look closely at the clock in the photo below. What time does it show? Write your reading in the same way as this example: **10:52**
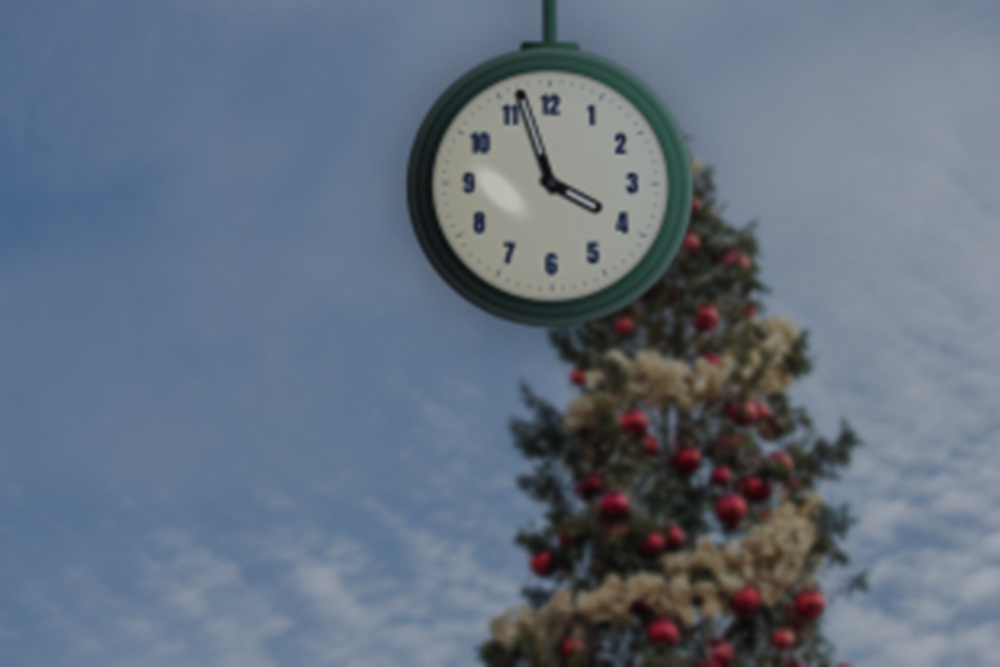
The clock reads **3:57**
